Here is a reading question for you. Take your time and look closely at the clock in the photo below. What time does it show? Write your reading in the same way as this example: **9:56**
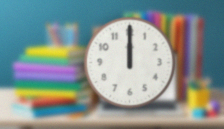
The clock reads **12:00**
